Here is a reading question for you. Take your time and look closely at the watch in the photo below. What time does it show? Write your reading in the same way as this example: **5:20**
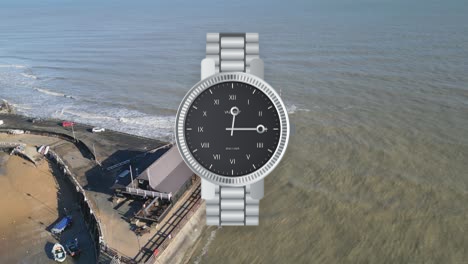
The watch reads **12:15**
